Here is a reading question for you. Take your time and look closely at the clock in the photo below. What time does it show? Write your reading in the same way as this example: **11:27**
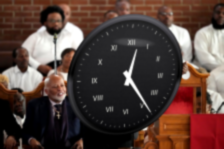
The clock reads **12:24**
